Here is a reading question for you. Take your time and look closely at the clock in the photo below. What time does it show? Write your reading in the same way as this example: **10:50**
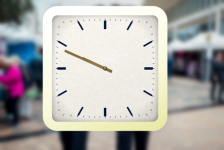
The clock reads **9:49**
